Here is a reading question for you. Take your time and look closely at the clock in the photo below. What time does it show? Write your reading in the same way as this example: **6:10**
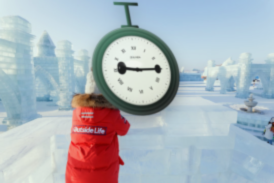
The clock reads **9:15**
